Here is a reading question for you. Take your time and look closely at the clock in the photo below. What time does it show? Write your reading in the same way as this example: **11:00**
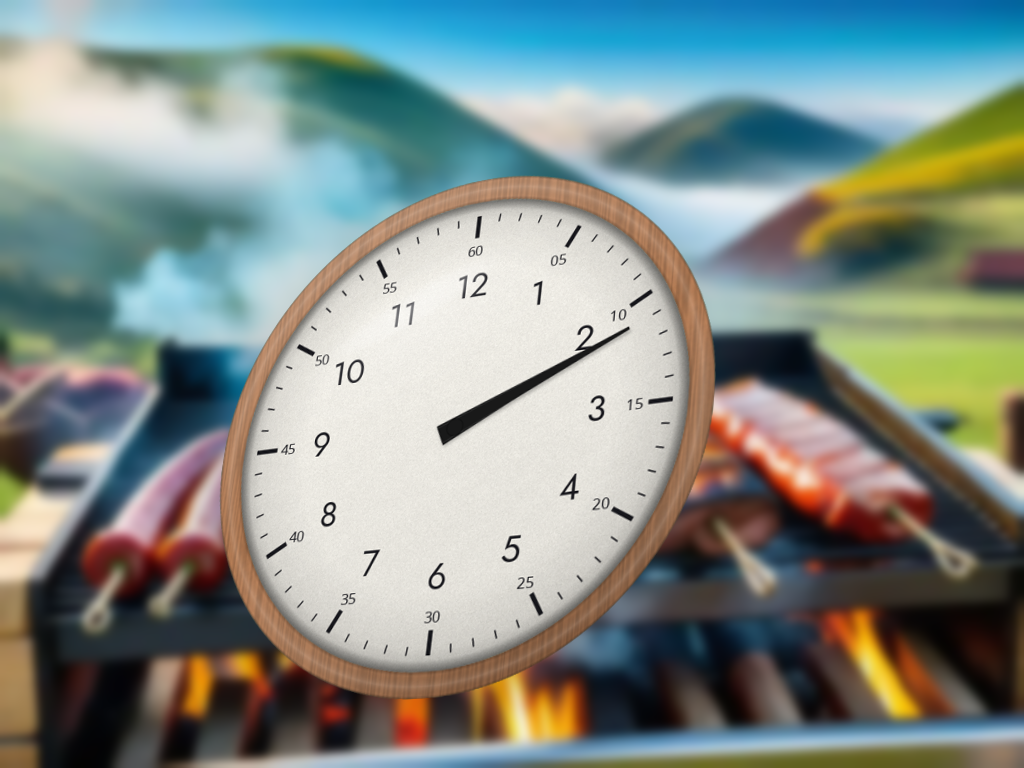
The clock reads **2:11**
